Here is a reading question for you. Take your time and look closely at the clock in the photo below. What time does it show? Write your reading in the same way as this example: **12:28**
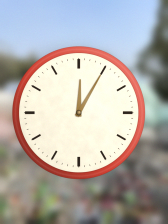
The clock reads **12:05**
